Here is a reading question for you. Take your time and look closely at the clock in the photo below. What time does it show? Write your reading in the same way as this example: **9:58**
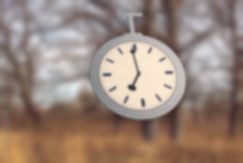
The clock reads **6:59**
